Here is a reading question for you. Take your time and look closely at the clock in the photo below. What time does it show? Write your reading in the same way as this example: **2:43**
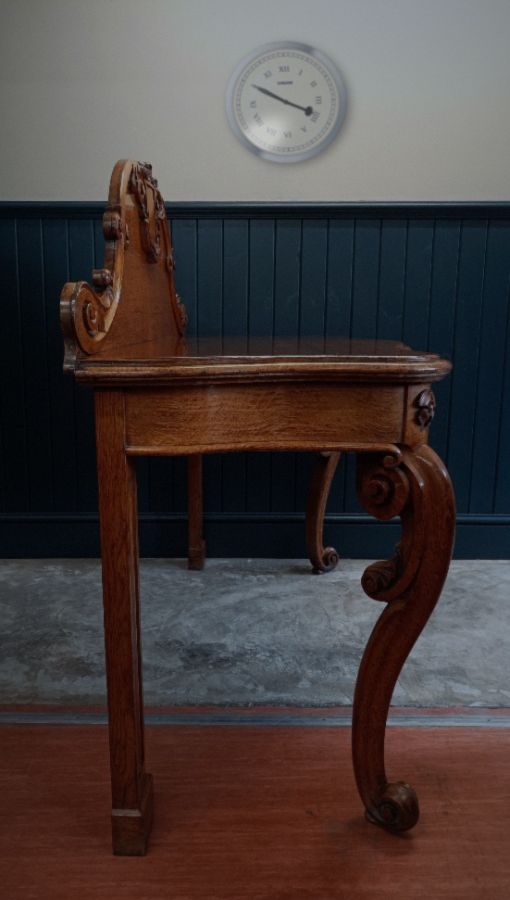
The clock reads **3:50**
